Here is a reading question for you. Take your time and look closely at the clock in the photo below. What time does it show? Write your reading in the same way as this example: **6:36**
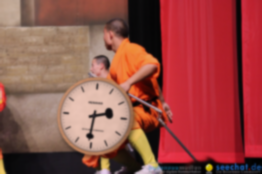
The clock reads **2:31**
